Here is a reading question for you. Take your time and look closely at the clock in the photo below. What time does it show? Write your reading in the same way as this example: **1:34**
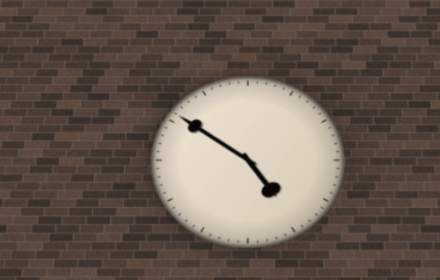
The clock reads **4:51**
